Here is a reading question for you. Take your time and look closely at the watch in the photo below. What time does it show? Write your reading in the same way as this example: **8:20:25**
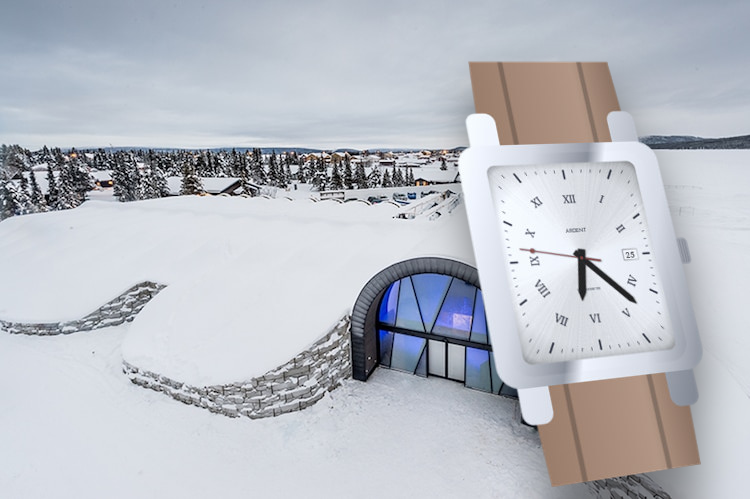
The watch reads **6:22:47**
